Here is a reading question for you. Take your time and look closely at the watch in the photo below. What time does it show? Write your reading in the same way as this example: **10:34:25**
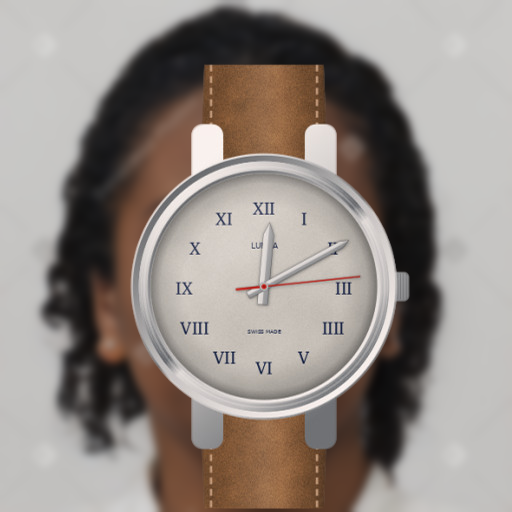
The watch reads **12:10:14**
